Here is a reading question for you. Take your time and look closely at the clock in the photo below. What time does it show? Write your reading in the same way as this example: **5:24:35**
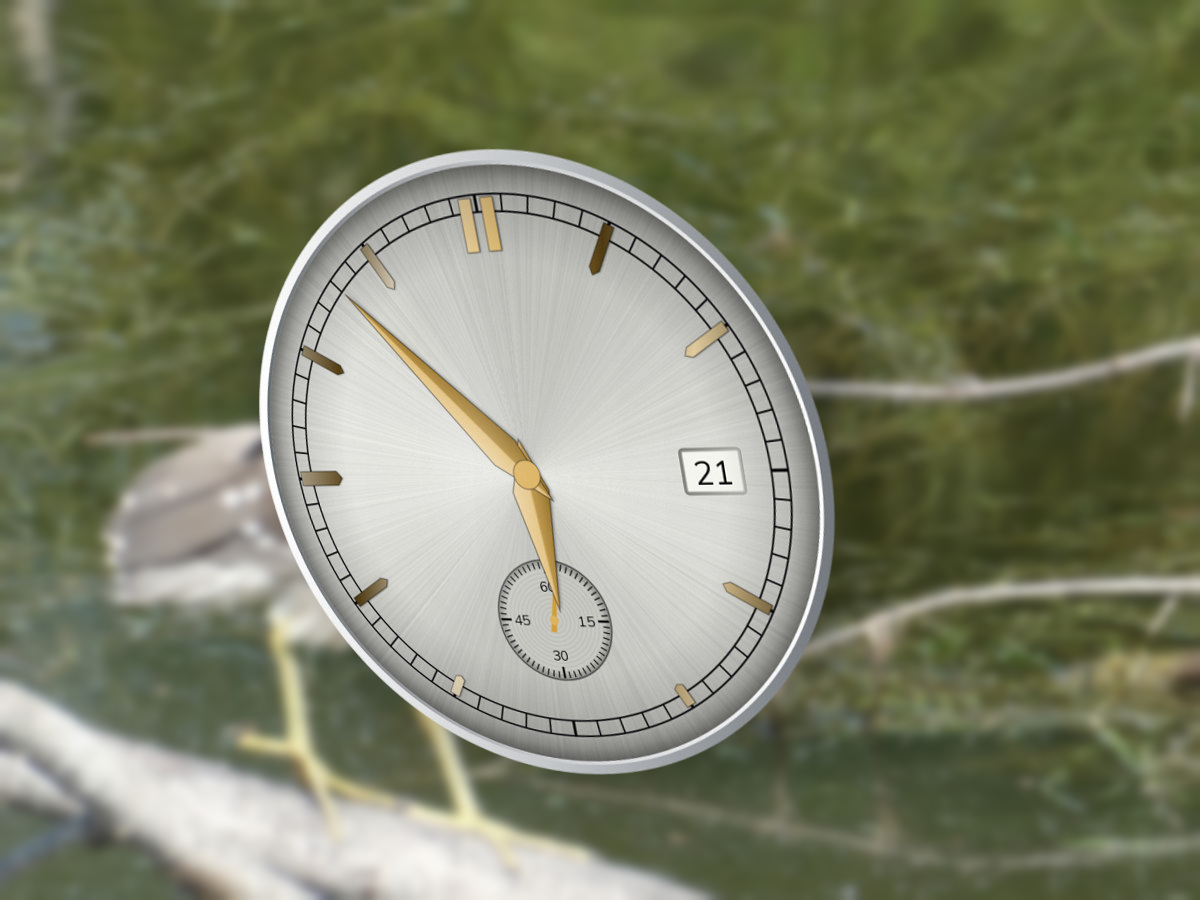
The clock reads **5:53:02**
